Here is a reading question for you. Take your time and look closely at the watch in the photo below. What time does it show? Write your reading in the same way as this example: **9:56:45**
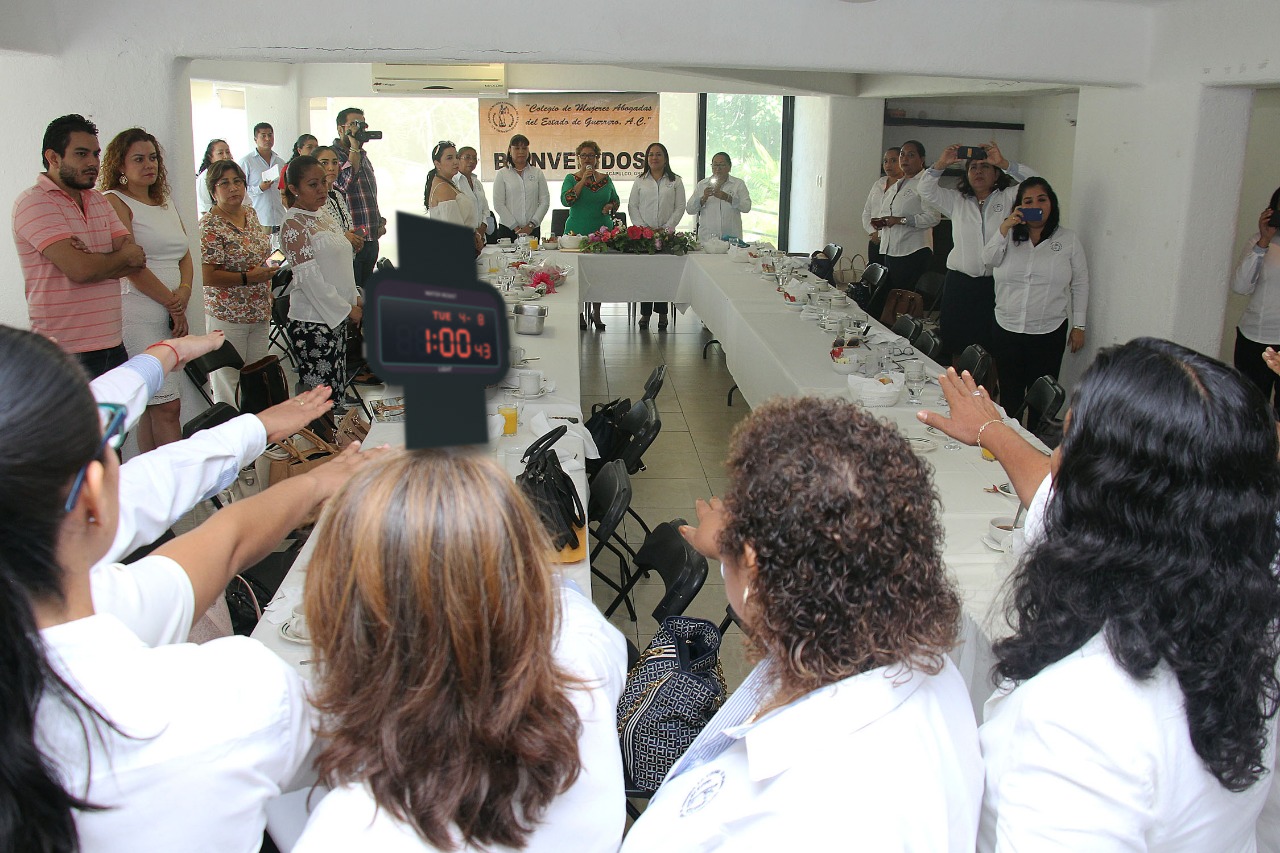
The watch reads **1:00:43**
